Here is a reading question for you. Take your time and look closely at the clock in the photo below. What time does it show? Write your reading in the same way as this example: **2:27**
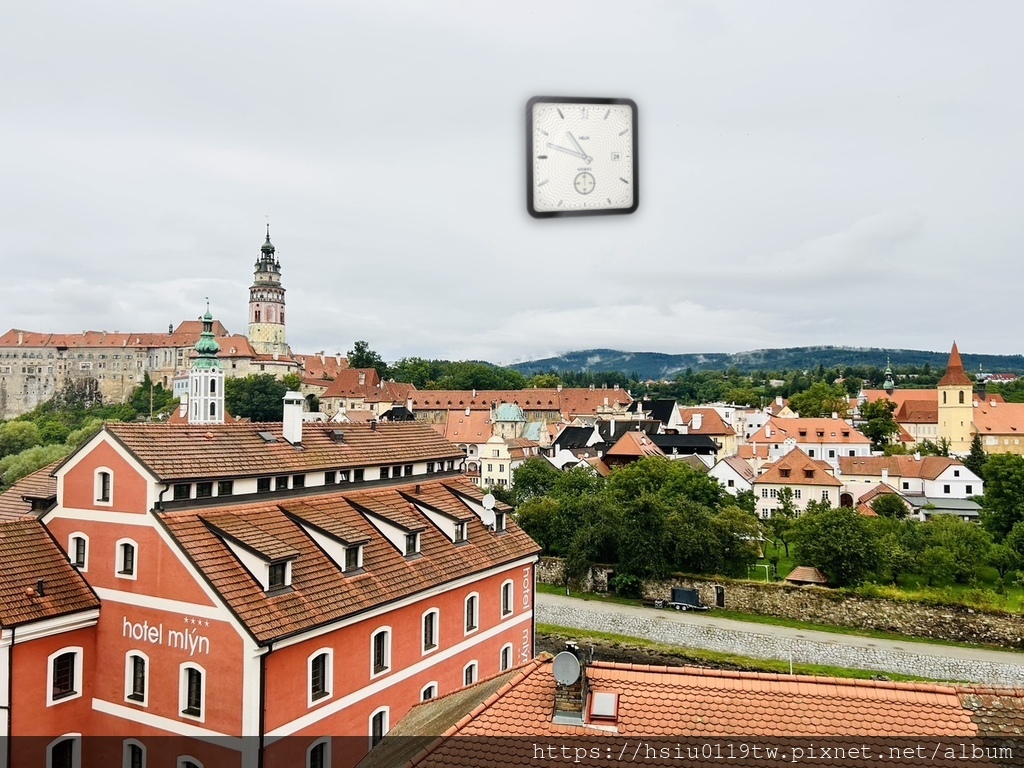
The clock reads **10:48**
